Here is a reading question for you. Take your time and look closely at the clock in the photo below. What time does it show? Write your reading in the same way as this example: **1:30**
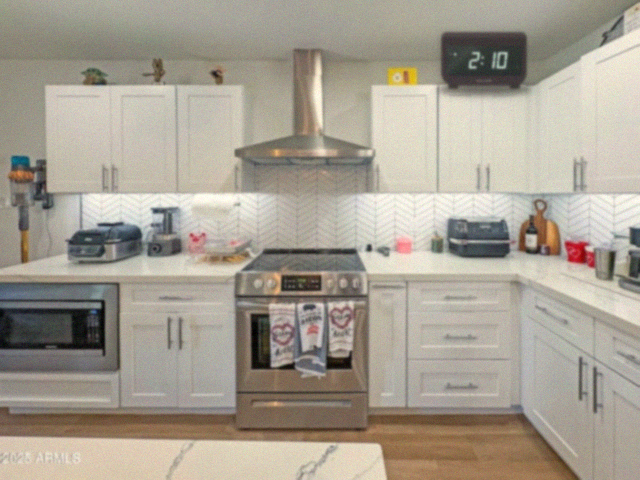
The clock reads **2:10**
